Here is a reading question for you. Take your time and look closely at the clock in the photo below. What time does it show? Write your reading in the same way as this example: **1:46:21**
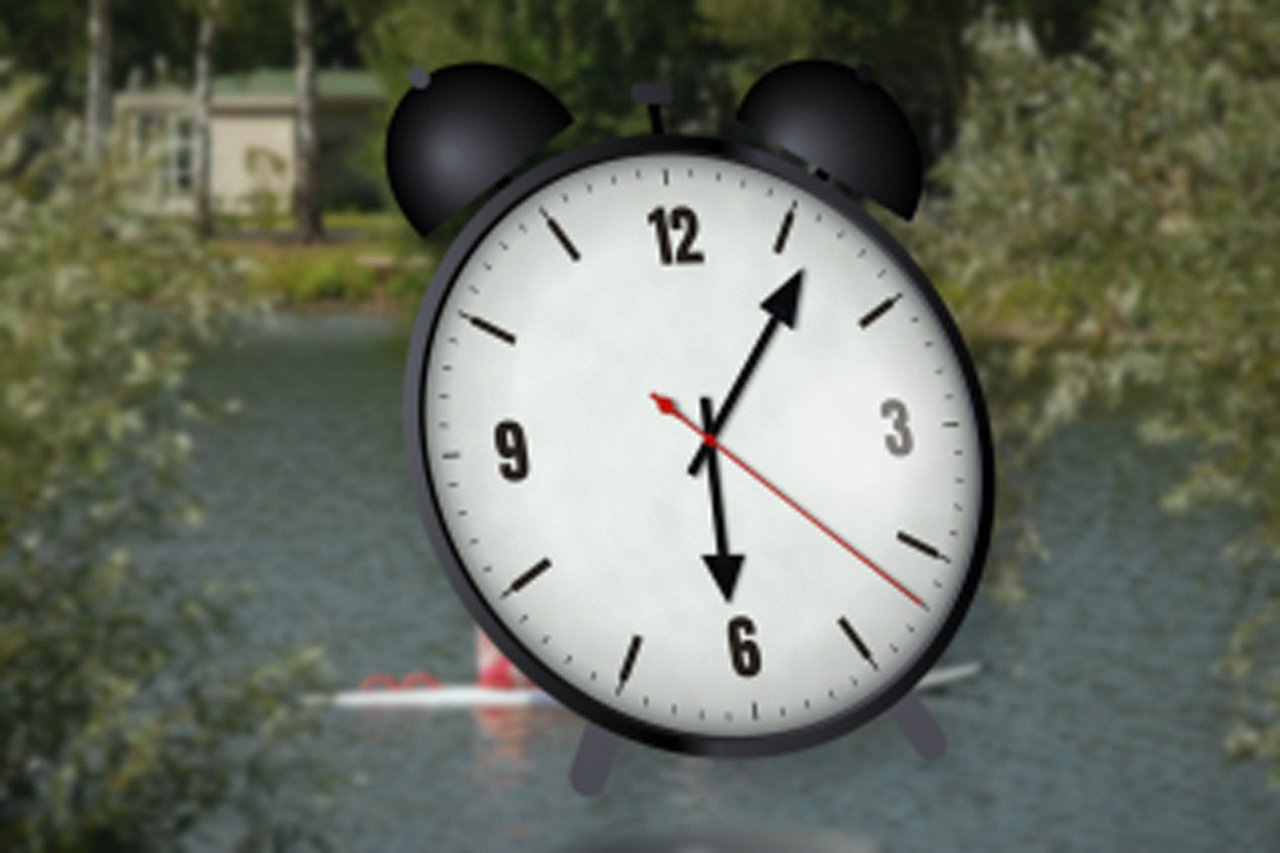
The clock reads **6:06:22**
